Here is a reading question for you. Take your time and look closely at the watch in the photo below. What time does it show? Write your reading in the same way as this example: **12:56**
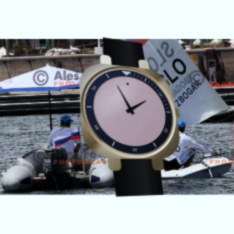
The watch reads **1:56**
